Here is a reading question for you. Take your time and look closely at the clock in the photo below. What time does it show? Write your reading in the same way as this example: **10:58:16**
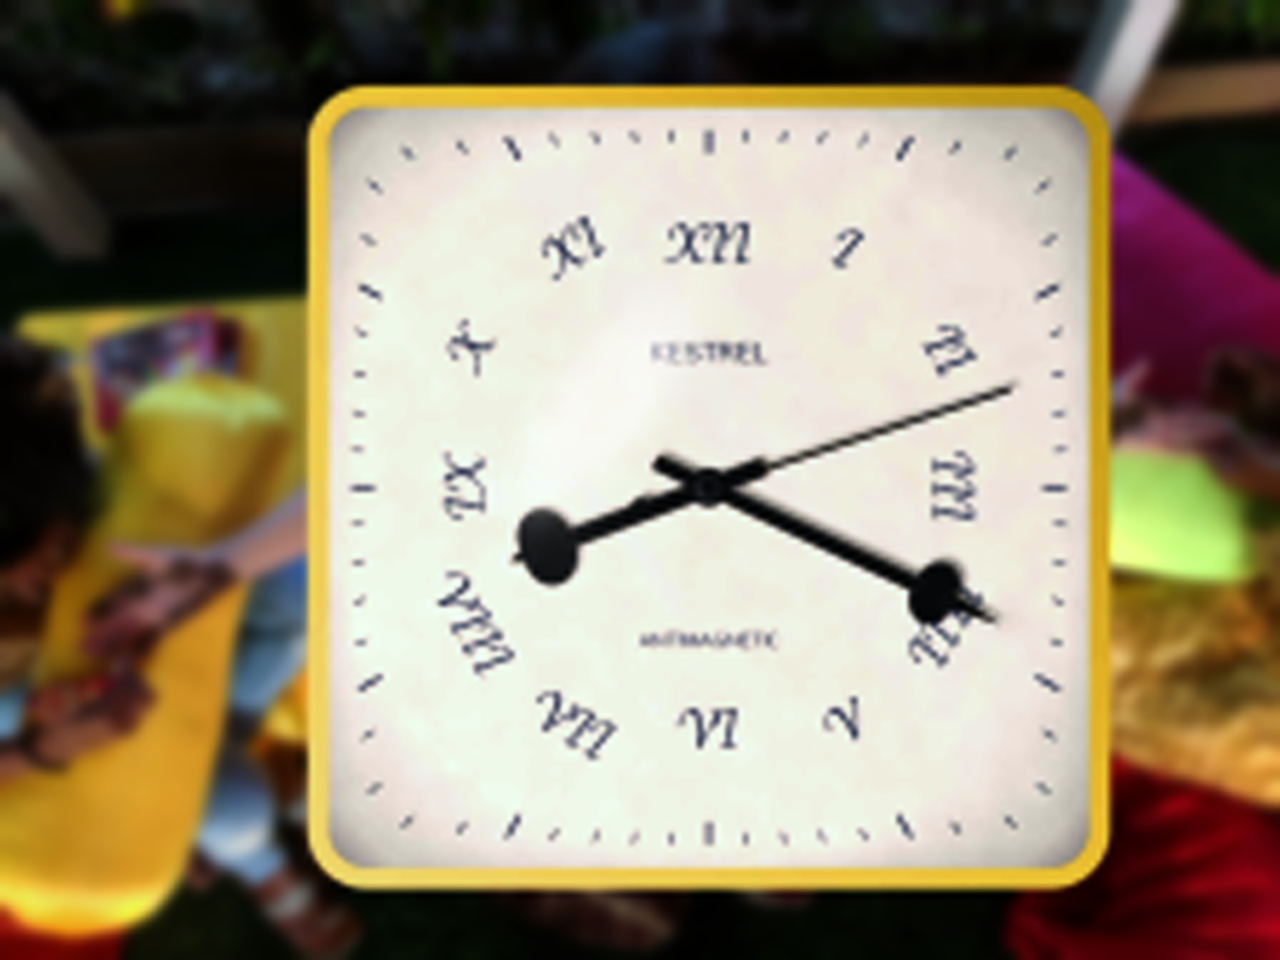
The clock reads **8:19:12**
